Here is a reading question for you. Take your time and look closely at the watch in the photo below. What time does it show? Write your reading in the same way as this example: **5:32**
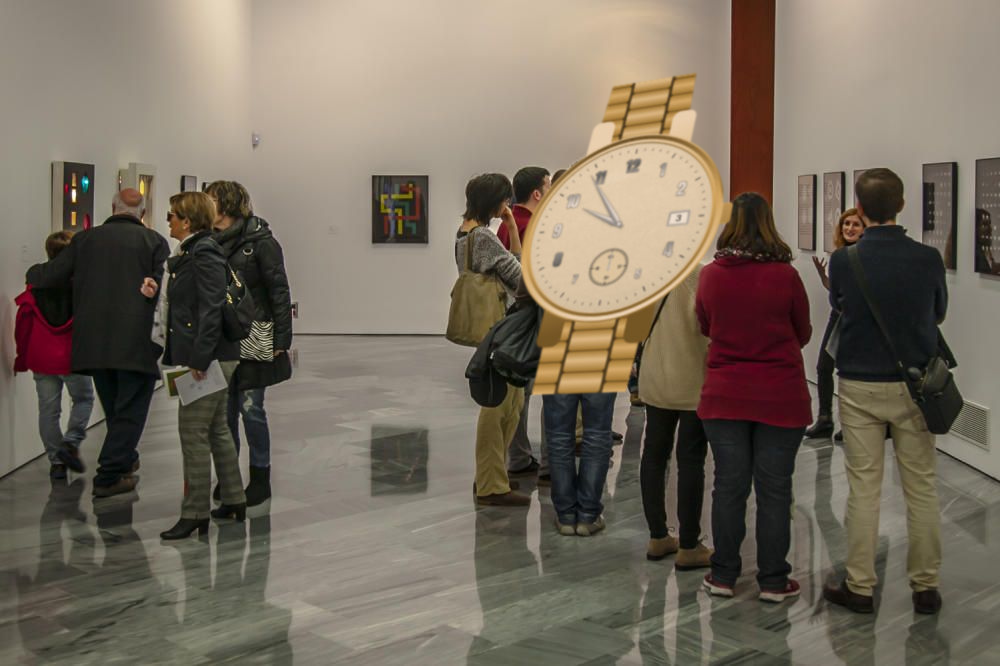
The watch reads **9:54**
